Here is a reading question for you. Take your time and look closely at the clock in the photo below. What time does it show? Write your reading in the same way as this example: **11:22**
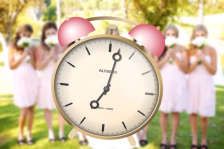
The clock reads **7:02**
